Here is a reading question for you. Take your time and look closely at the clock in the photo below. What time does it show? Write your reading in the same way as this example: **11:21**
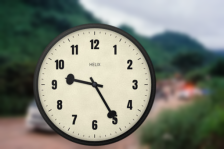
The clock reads **9:25**
